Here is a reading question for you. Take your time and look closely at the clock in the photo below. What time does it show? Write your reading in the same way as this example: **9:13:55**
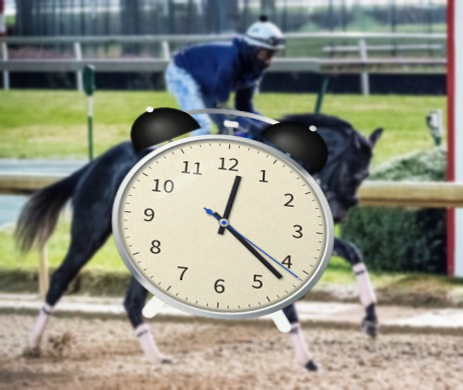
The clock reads **12:22:21**
